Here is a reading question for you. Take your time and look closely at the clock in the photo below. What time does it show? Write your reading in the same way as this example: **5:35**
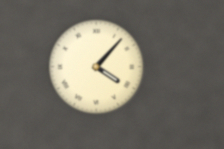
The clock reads **4:07**
